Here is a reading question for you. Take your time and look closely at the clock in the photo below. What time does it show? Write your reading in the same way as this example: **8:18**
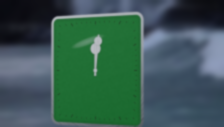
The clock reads **12:01**
